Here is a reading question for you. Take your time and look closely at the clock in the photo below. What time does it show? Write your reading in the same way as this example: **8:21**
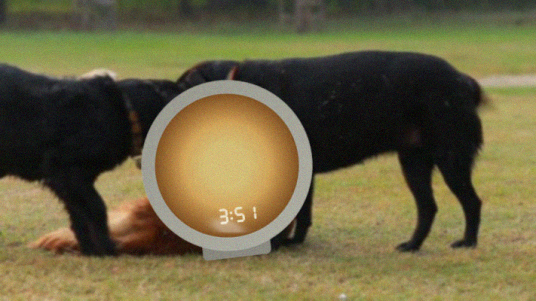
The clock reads **3:51**
